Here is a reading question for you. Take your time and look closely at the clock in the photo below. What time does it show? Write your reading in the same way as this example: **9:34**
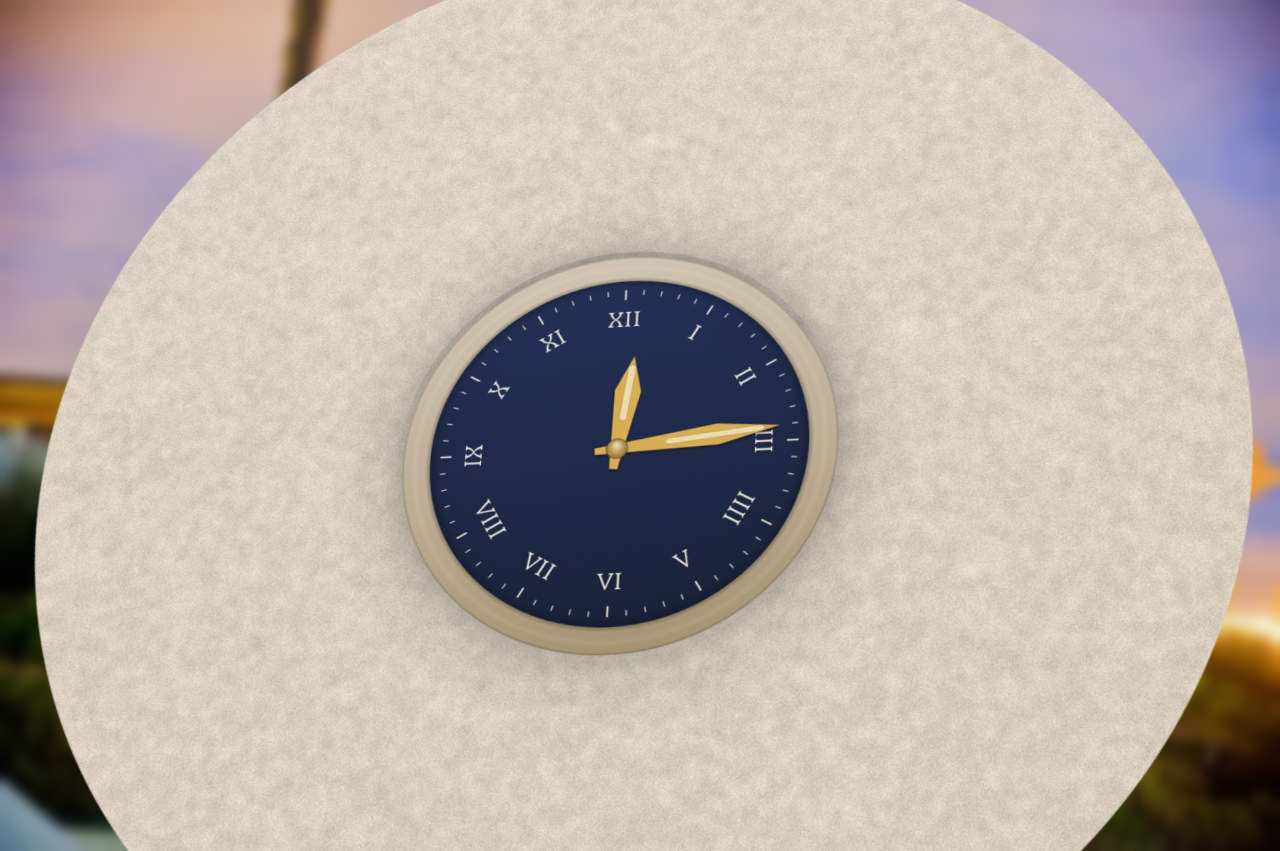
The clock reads **12:14**
